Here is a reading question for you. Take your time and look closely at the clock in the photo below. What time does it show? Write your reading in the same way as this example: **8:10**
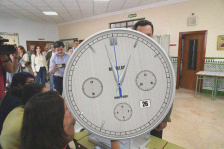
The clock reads **12:58**
